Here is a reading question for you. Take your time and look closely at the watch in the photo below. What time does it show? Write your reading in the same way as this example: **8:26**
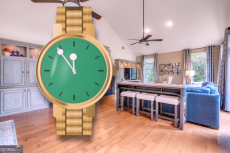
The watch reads **11:54**
